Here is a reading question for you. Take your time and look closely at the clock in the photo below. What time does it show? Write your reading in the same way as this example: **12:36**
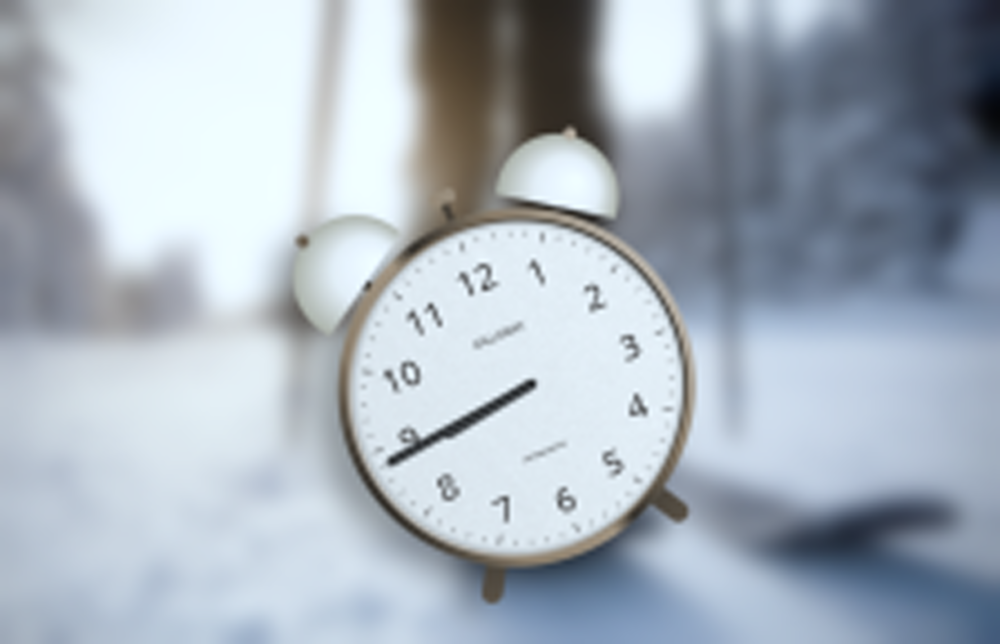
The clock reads **8:44**
